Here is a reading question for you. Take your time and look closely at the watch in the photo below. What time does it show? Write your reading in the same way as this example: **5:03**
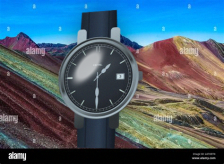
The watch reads **1:30**
